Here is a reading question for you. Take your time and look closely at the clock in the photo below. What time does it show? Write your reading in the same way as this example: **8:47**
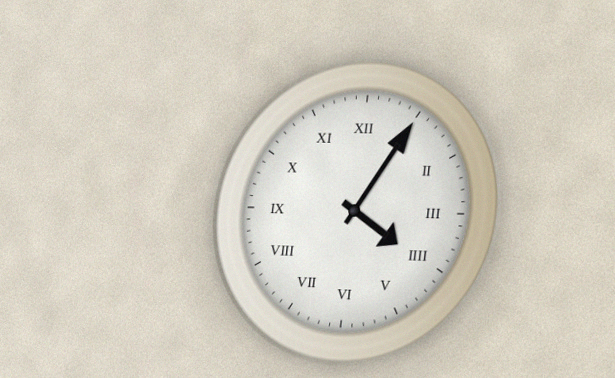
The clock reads **4:05**
